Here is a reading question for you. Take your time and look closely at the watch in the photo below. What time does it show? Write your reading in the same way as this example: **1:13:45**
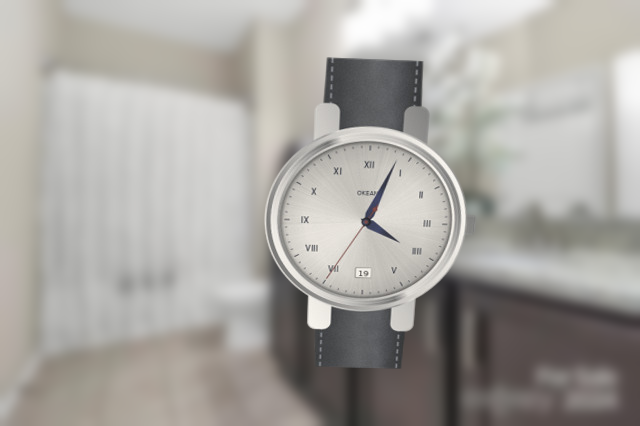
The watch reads **4:03:35**
